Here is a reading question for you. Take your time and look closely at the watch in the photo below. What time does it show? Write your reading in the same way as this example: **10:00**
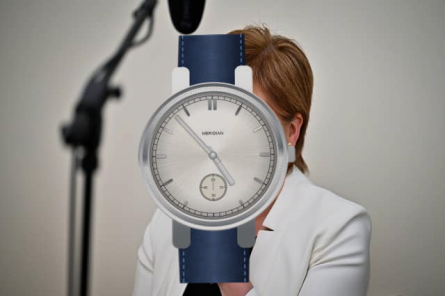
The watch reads **4:53**
